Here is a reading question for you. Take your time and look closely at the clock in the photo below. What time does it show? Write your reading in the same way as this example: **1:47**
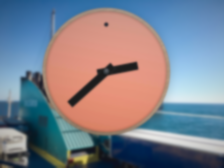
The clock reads **2:38**
